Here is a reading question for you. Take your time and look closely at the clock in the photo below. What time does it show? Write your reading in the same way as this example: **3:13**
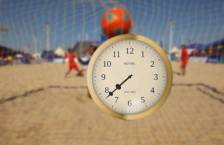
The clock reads **7:38**
